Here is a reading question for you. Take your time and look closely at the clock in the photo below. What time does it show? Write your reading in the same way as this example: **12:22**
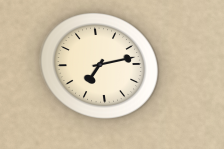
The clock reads **7:13**
